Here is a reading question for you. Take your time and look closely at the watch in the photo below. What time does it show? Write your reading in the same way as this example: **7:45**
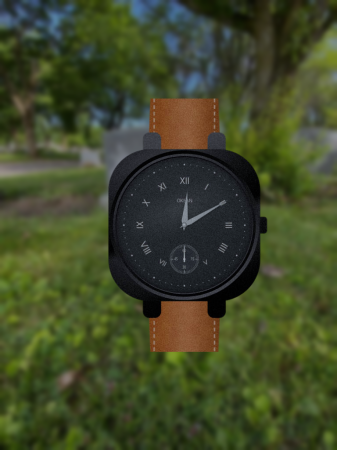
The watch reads **12:10**
